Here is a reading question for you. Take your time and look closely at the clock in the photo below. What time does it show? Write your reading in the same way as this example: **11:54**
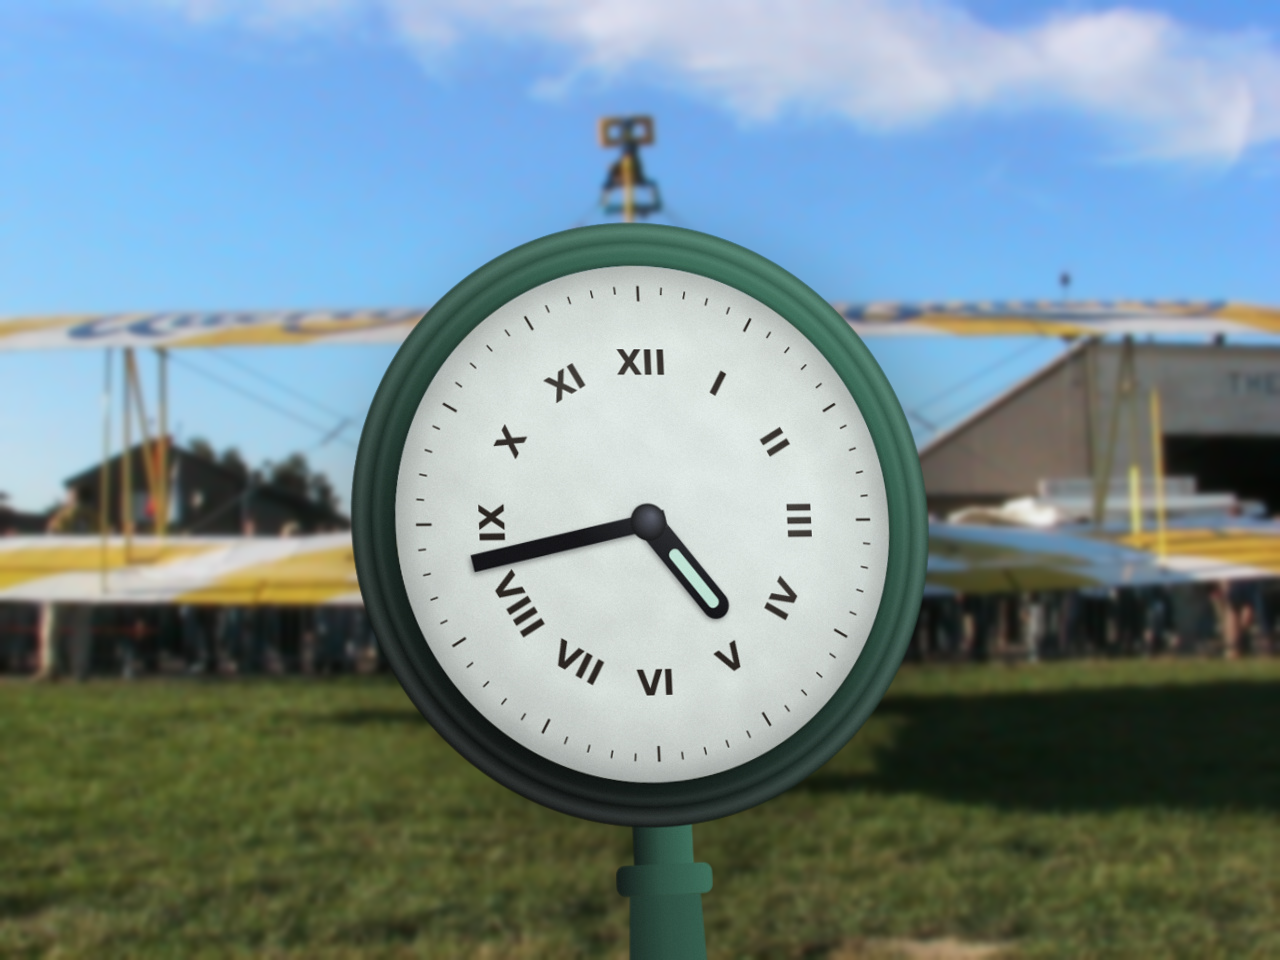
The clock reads **4:43**
